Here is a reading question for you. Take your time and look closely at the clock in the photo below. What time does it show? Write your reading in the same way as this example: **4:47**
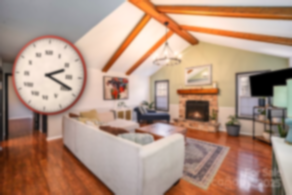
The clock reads **2:19**
